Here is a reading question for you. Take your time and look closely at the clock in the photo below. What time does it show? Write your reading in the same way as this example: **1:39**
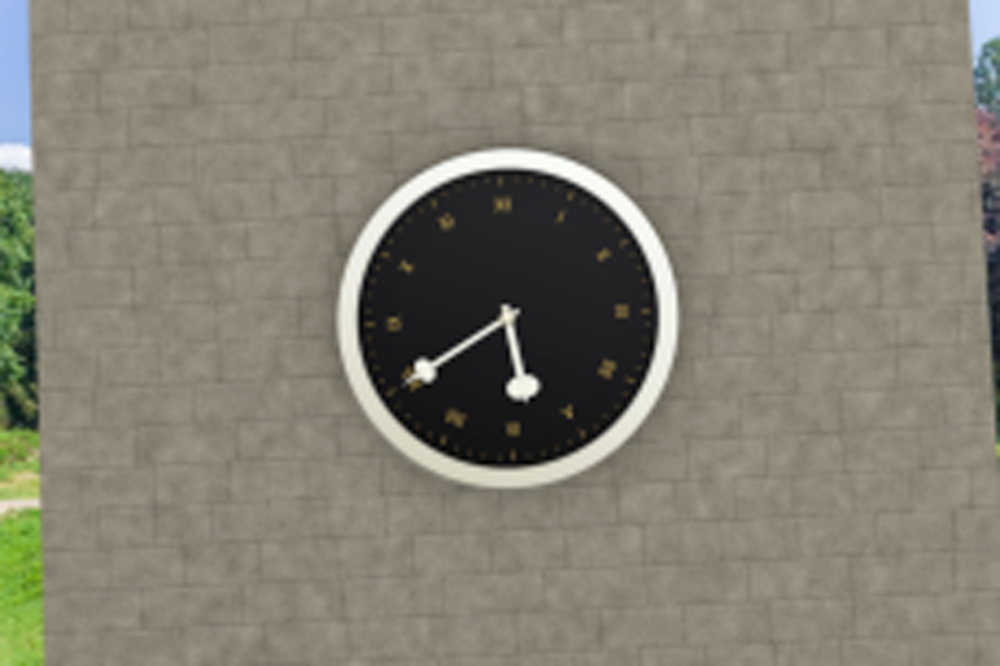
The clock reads **5:40**
